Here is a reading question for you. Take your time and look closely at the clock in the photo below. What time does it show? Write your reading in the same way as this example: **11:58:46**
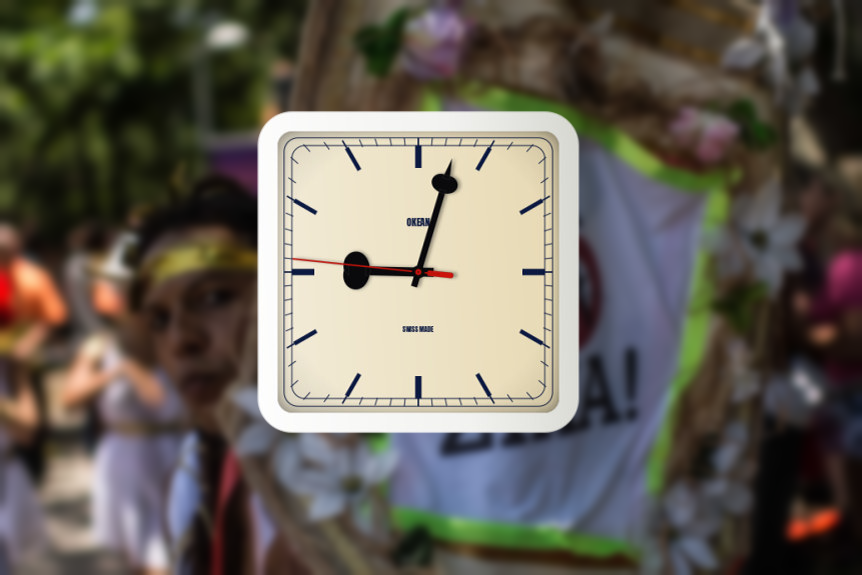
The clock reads **9:02:46**
